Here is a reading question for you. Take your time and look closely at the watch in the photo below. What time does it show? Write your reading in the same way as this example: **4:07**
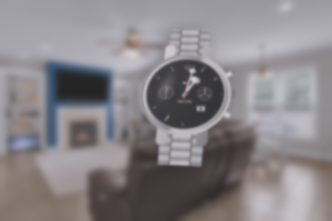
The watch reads **1:02**
